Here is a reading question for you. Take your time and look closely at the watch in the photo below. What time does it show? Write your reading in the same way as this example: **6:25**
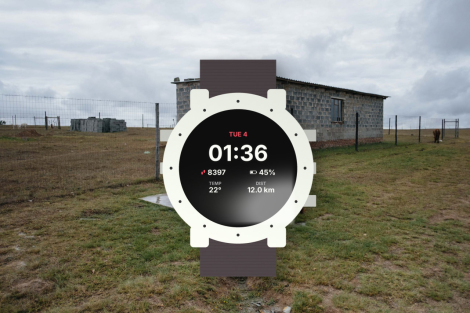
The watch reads **1:36**
